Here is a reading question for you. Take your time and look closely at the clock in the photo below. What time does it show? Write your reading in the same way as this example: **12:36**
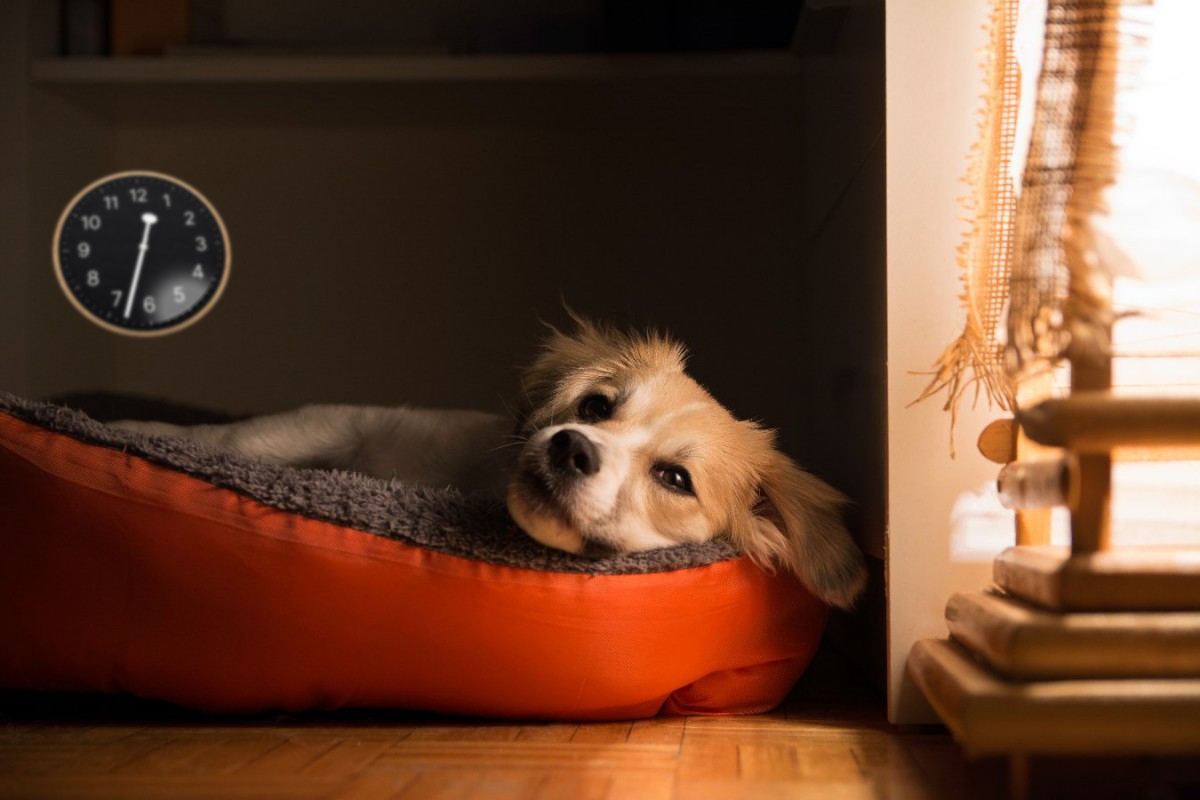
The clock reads **12:33**
